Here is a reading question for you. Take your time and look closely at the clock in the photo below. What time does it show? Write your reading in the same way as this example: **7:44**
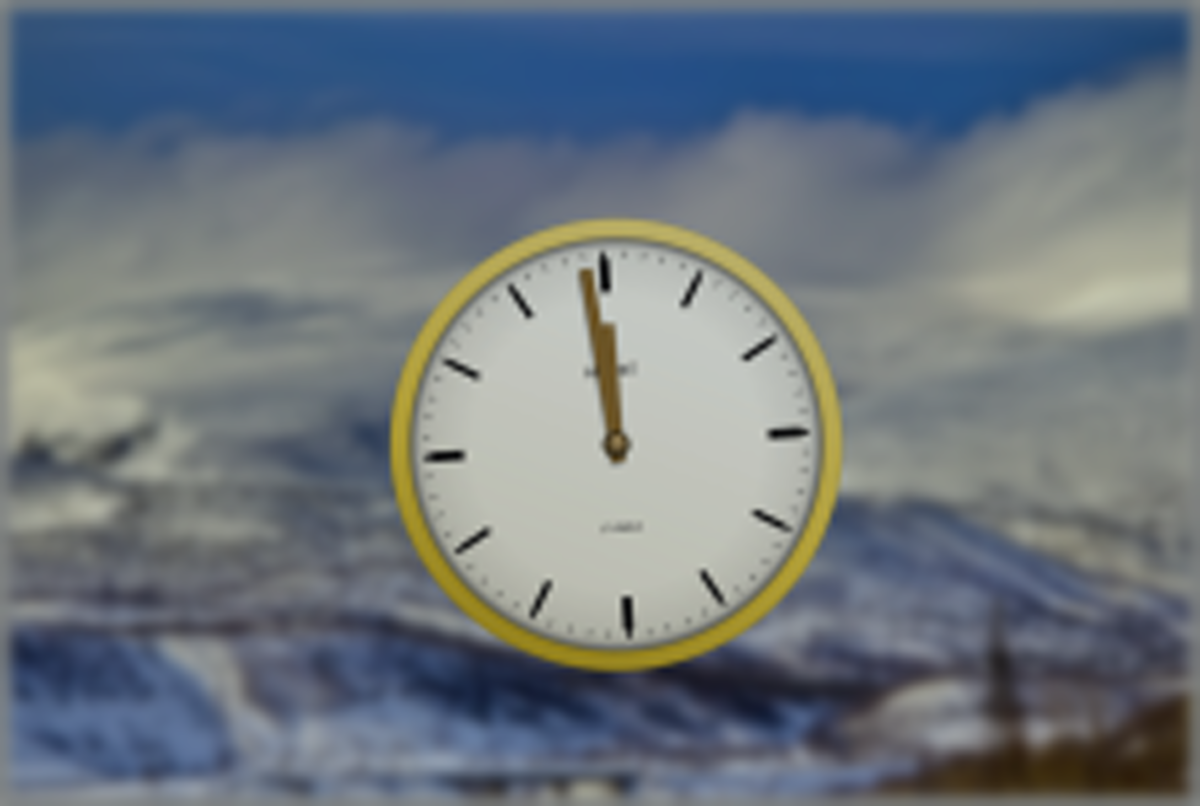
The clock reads **11:59**
